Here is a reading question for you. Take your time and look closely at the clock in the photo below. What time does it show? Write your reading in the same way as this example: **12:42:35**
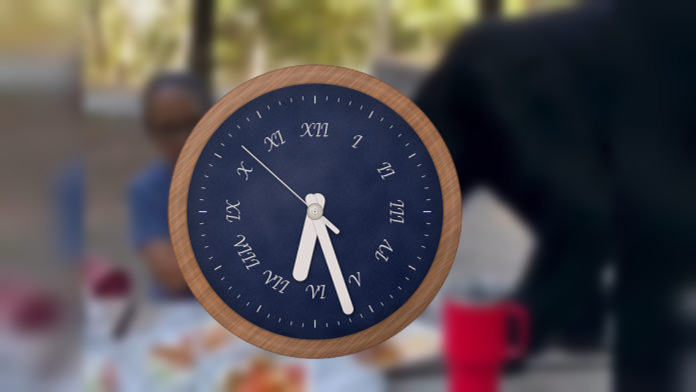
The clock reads **6:26:52**
